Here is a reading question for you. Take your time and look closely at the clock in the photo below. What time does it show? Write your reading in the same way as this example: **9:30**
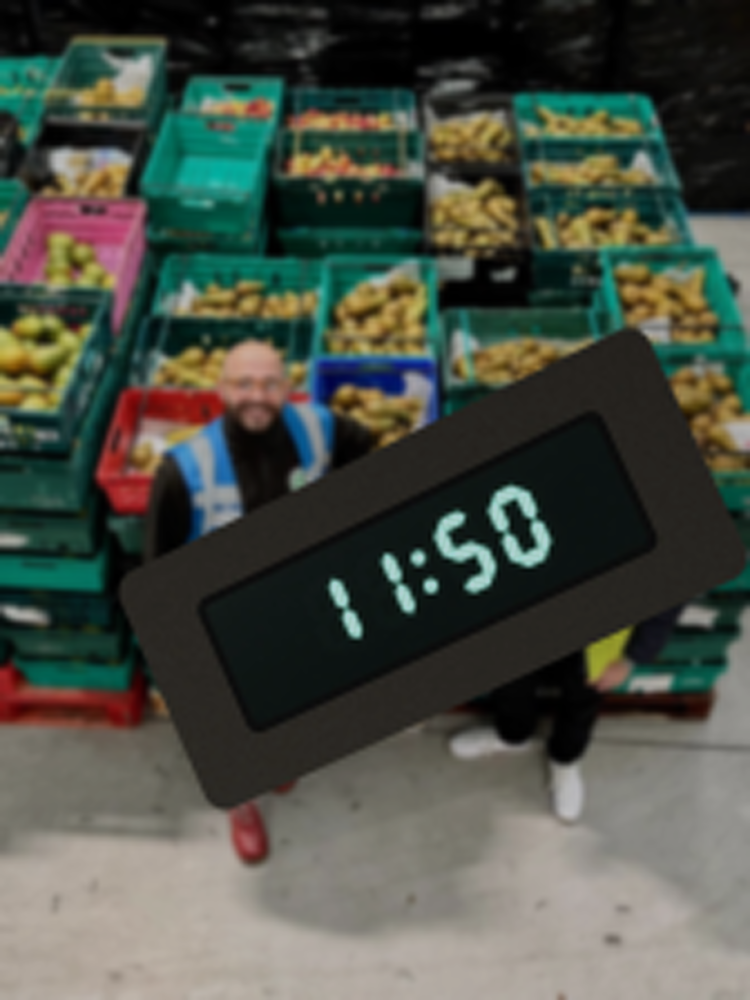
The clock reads **11:50**
